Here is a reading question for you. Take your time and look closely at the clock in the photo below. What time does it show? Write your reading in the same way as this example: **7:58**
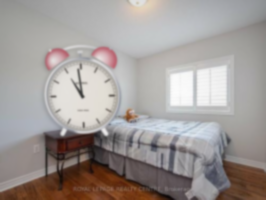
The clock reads **10:59**
